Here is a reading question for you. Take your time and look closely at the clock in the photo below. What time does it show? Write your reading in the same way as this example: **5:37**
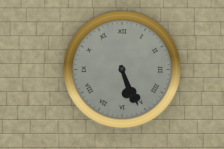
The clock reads **5:26**
